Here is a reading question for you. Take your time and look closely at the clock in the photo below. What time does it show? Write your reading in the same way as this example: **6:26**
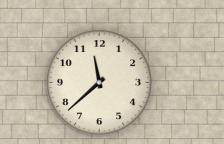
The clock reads **11:38**
